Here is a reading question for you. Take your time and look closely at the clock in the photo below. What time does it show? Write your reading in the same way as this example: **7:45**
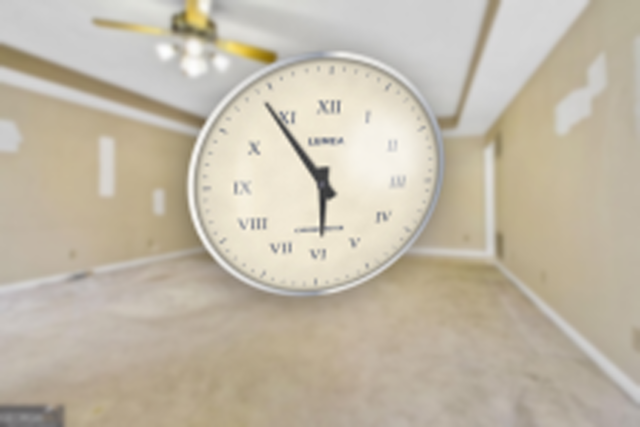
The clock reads **5:54**
